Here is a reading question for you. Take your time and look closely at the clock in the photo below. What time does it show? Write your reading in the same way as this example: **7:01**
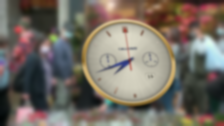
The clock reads **7:42**
